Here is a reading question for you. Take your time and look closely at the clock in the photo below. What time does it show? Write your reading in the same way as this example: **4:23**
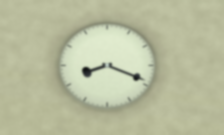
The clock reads **8:19**
